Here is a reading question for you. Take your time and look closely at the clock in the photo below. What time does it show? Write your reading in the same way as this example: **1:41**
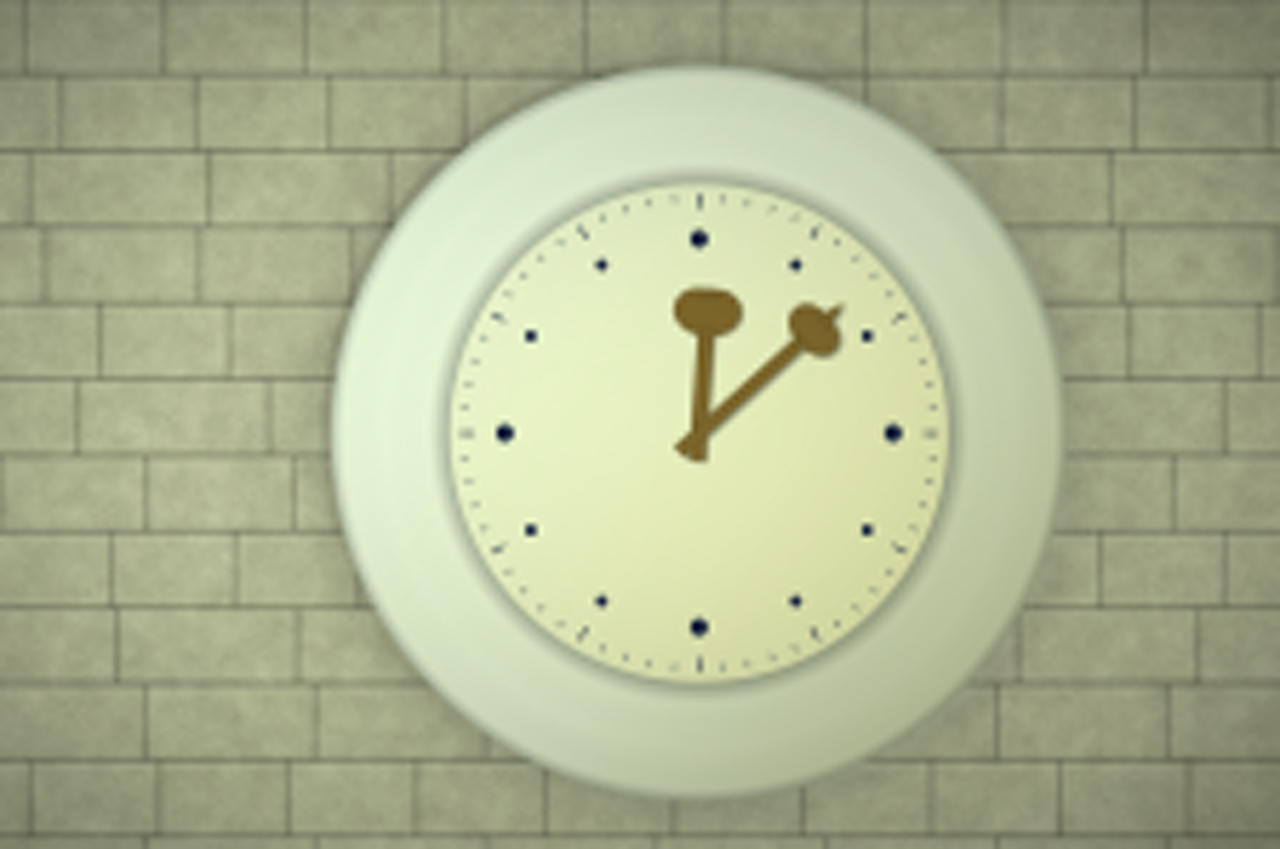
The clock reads **12:08**
